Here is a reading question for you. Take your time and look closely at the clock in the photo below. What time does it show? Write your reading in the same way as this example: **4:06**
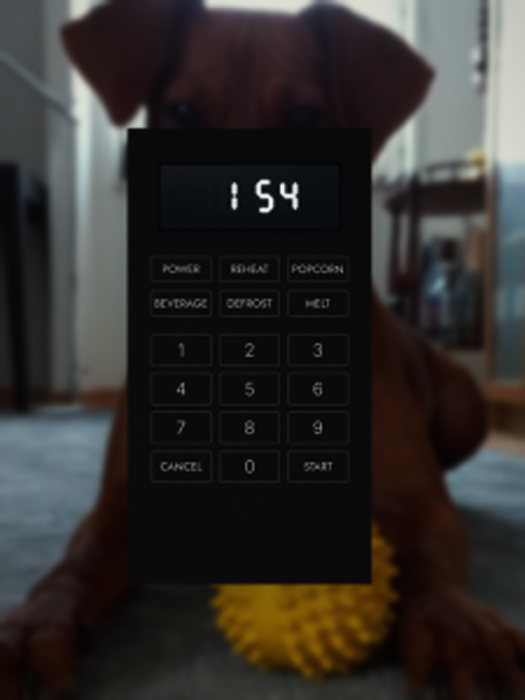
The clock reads **1:54**
